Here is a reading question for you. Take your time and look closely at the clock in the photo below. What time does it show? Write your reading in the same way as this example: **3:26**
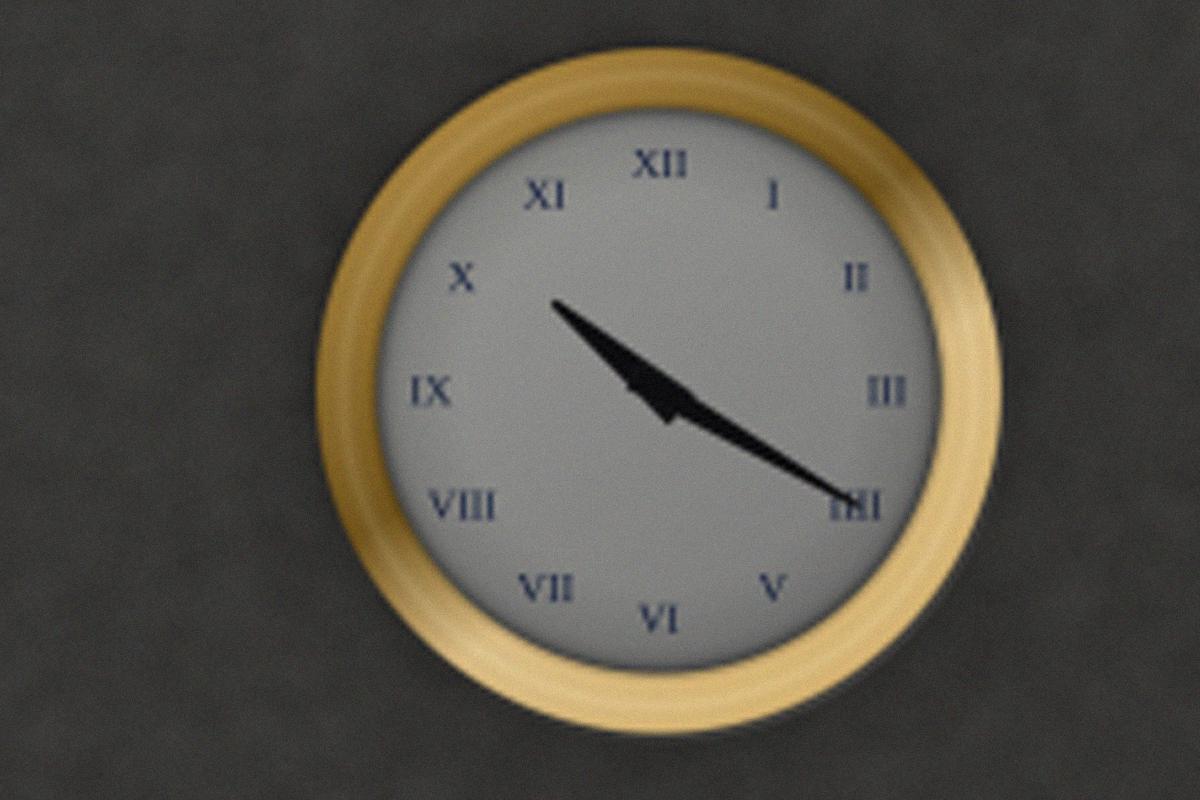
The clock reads **10:20**
